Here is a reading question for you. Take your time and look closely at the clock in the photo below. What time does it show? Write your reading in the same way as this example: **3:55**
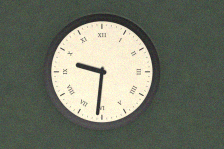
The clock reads **9:31**
